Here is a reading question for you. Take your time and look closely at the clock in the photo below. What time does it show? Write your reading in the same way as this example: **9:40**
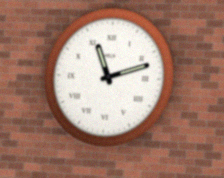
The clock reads **11:12**
